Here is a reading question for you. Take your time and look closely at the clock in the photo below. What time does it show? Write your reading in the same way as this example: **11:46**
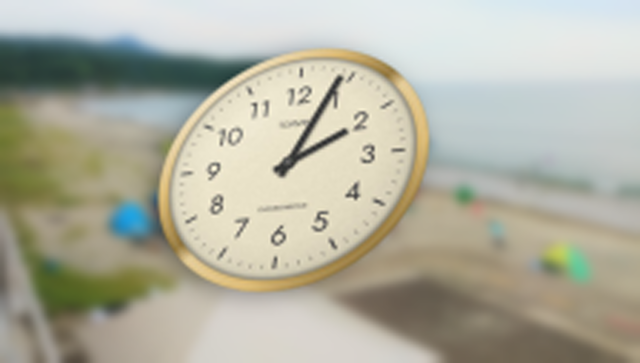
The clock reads **2:04**
